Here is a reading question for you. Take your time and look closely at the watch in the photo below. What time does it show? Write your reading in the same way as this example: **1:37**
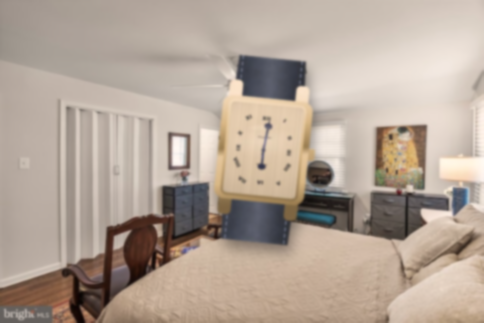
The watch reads **6:01**
